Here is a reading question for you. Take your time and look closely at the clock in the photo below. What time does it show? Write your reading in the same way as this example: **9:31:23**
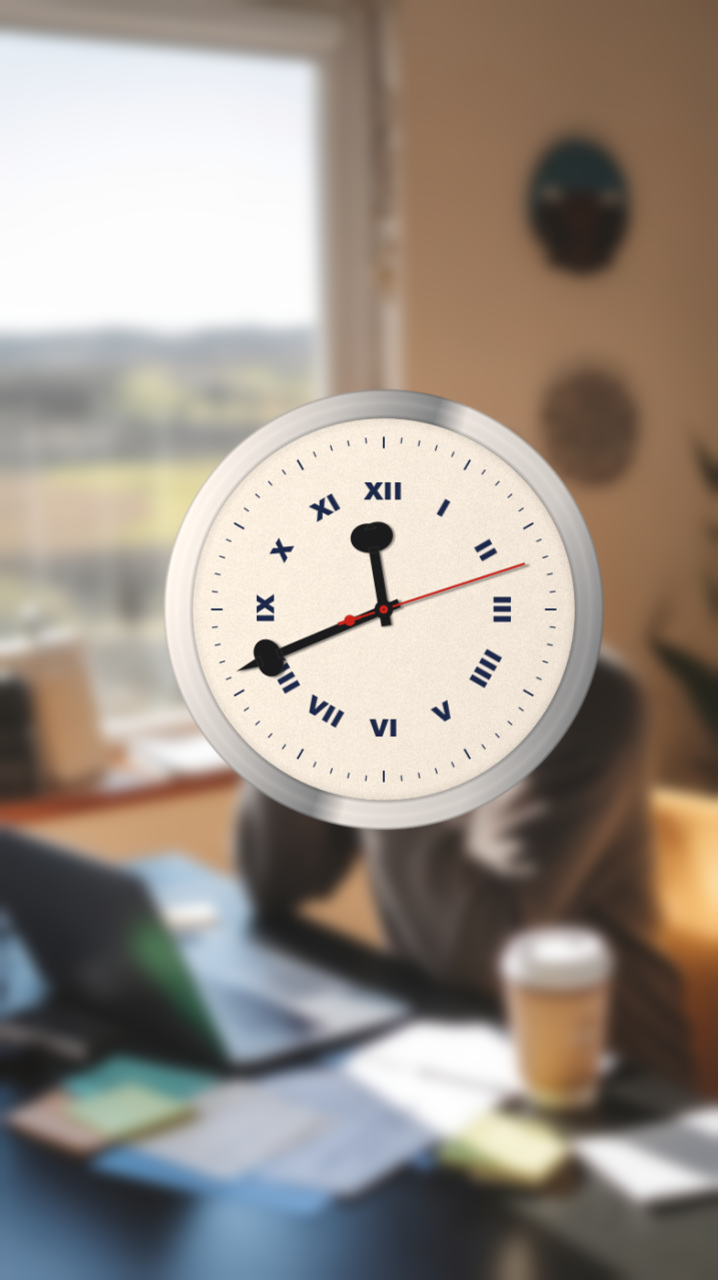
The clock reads **11:41:12**
